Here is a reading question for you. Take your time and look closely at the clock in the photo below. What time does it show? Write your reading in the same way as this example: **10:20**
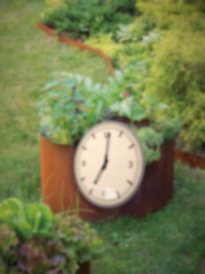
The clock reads **7:01**
